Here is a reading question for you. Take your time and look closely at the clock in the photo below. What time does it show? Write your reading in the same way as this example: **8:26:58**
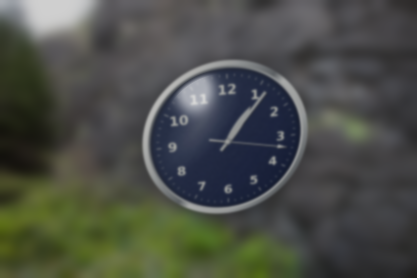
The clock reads **1:06:17**
